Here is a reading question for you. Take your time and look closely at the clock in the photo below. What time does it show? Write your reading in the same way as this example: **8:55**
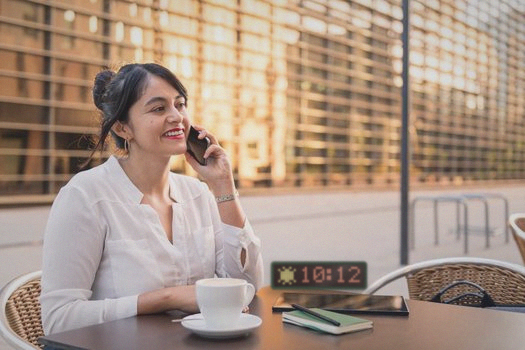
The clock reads **10:12**
